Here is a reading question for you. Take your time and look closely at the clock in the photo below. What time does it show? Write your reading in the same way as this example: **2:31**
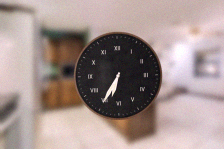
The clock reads **6:35**
